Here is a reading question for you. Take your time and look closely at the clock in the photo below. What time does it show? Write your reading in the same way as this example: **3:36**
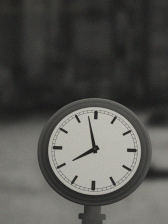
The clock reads **7:58**
